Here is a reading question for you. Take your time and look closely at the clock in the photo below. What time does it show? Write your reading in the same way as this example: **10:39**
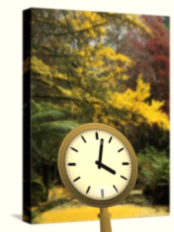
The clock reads **4:02**
